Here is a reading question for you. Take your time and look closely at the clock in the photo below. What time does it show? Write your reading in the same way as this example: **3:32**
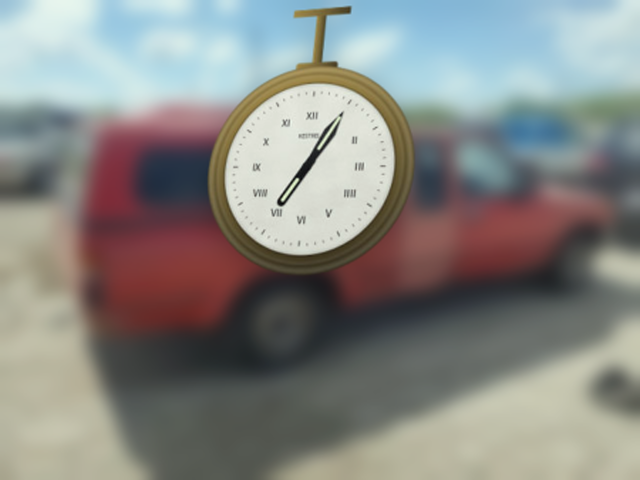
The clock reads **7:05**
